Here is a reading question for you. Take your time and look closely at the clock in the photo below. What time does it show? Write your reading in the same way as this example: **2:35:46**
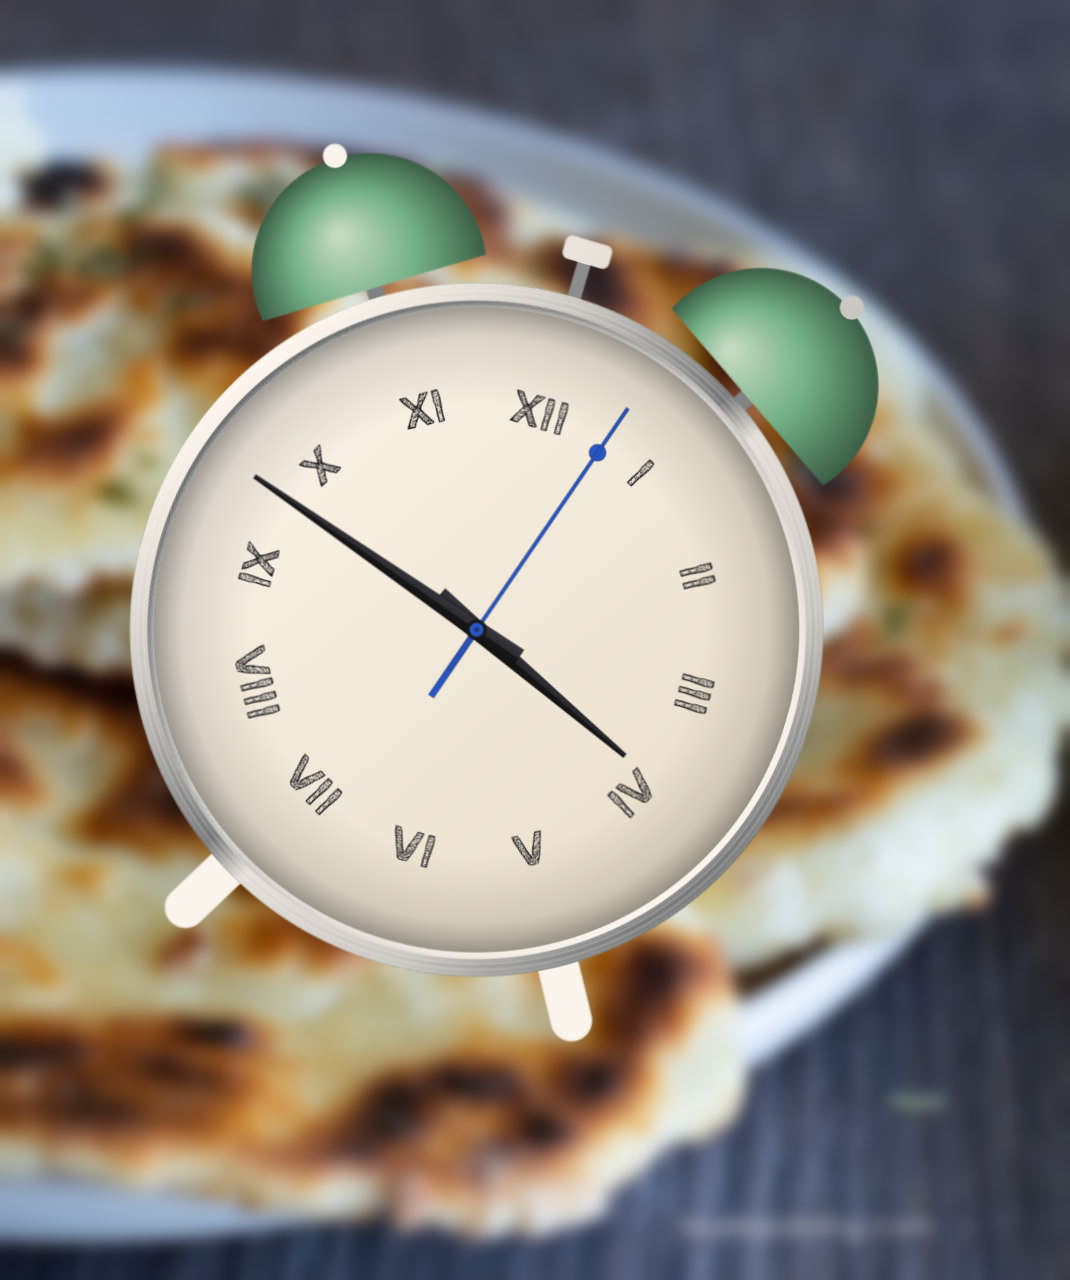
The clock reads **3:48:03**
